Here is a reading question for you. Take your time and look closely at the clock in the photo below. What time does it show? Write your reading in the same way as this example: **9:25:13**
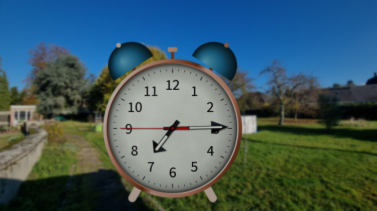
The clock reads **7:14:45**
